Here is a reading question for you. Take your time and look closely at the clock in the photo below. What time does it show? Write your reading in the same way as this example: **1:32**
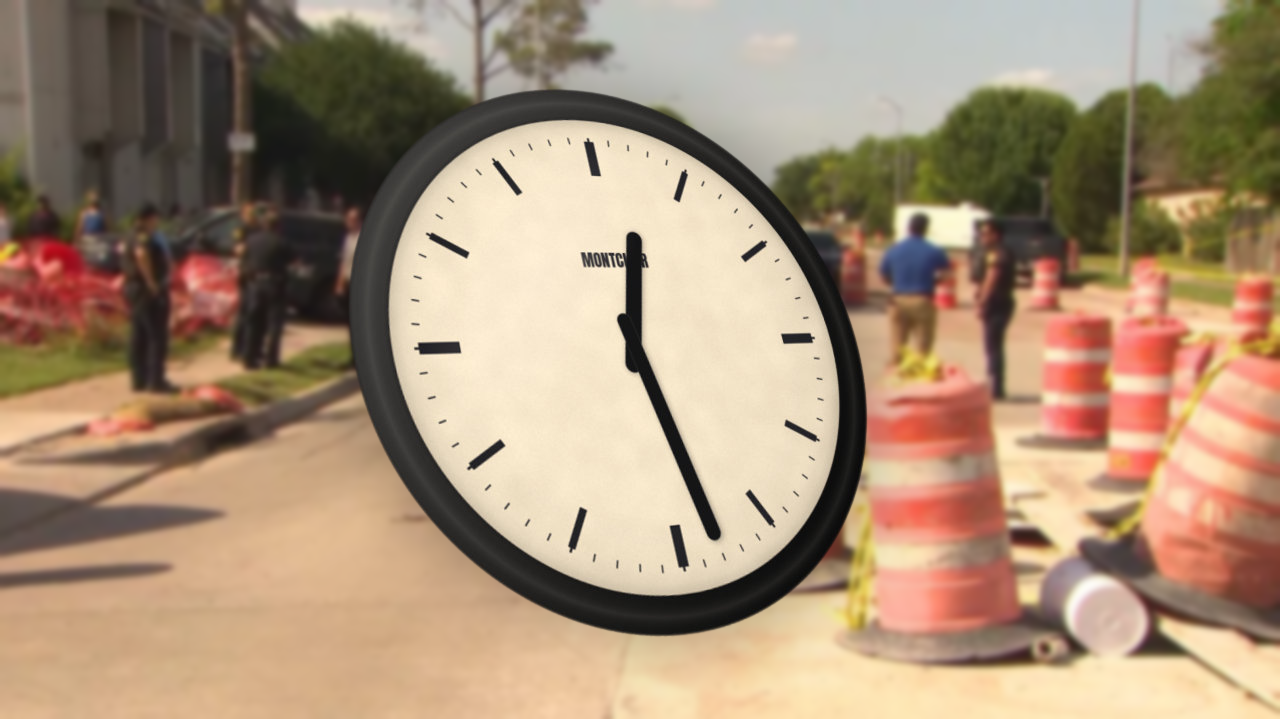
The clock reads **12:28**
